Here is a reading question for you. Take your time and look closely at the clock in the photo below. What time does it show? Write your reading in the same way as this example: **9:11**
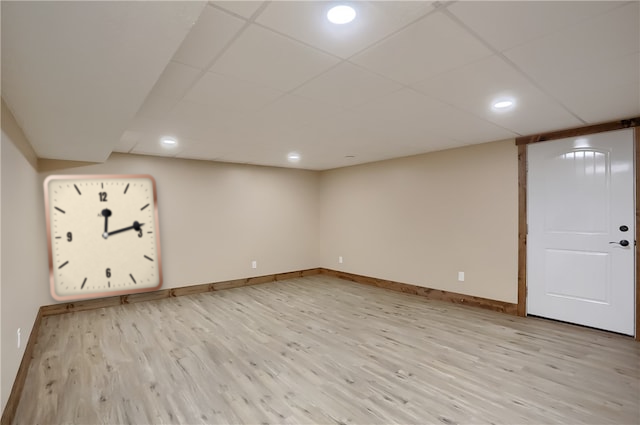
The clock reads **12:13**
